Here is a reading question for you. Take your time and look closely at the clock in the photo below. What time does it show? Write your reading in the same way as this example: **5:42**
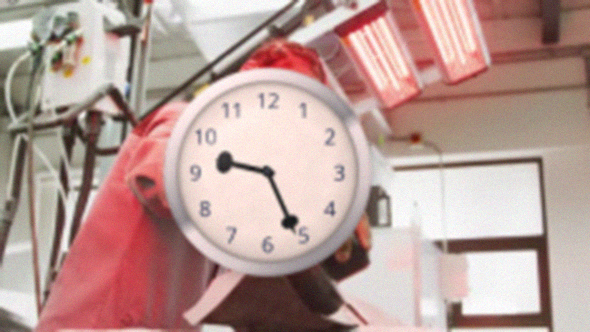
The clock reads **9:26**
